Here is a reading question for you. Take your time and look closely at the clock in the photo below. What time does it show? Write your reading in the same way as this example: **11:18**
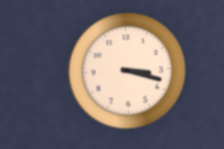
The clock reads **3:18**
